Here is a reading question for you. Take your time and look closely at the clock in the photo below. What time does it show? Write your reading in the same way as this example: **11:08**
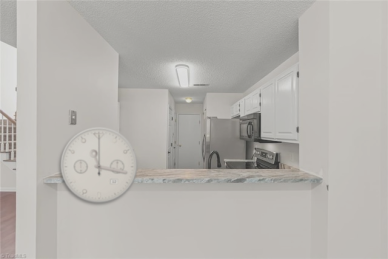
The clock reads **11:17**
